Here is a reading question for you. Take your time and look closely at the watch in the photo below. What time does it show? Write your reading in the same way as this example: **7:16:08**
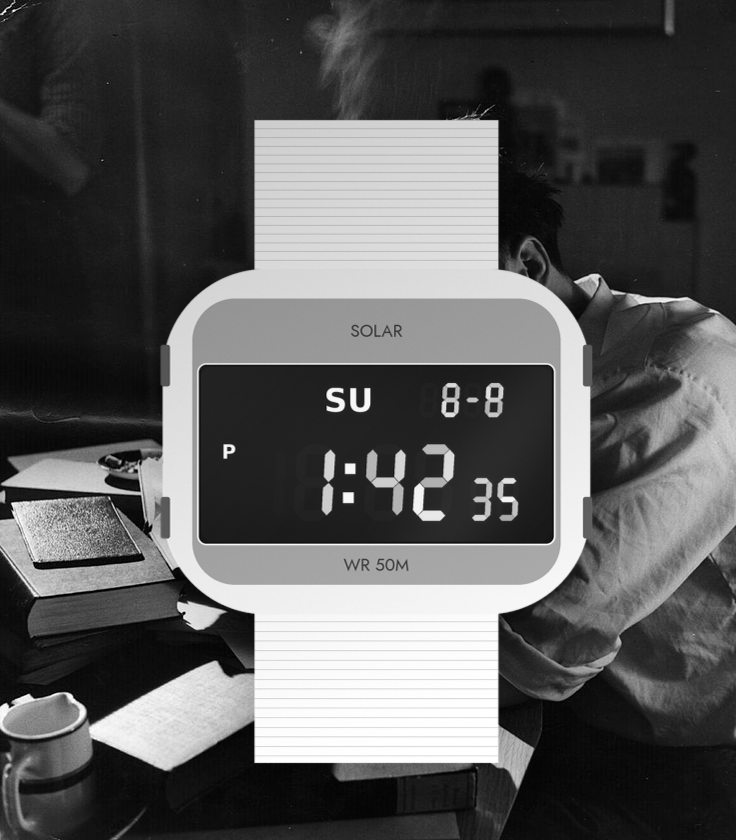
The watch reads **1:42:35**
